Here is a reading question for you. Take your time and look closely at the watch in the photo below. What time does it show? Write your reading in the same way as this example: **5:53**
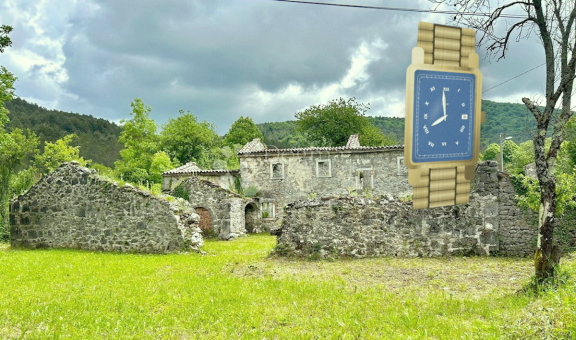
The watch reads **7:59**
